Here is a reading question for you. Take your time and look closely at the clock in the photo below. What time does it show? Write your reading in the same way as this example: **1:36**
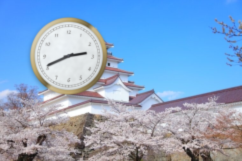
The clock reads **2:41**
